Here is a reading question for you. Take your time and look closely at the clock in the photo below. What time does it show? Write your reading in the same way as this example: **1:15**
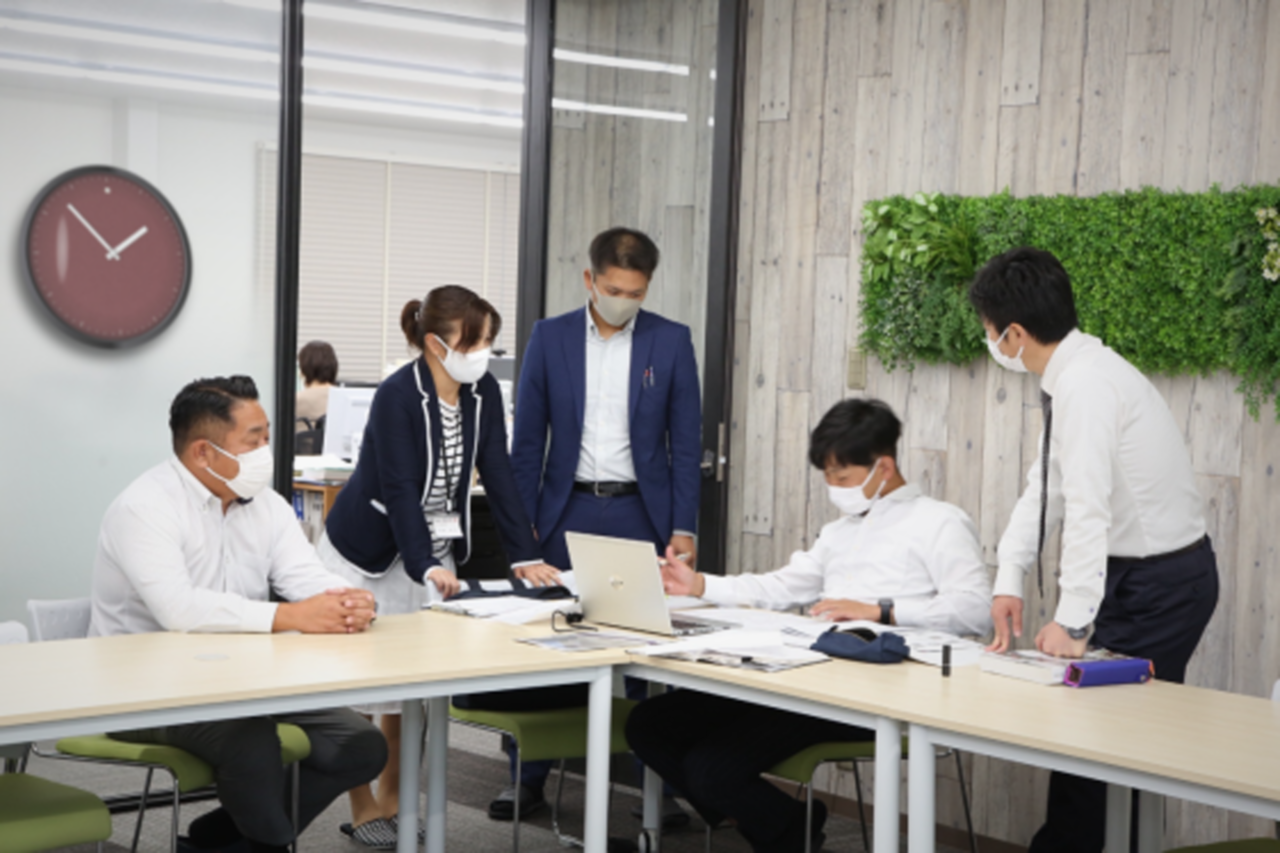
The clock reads **1:53**
